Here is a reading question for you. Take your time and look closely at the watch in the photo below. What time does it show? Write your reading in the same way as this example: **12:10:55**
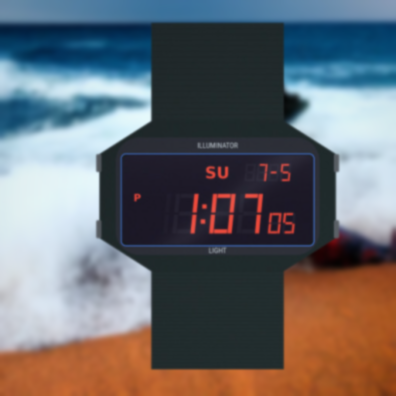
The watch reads **1:07:05**
